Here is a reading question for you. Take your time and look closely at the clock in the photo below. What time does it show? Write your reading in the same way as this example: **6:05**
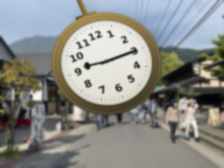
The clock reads **9:15**
